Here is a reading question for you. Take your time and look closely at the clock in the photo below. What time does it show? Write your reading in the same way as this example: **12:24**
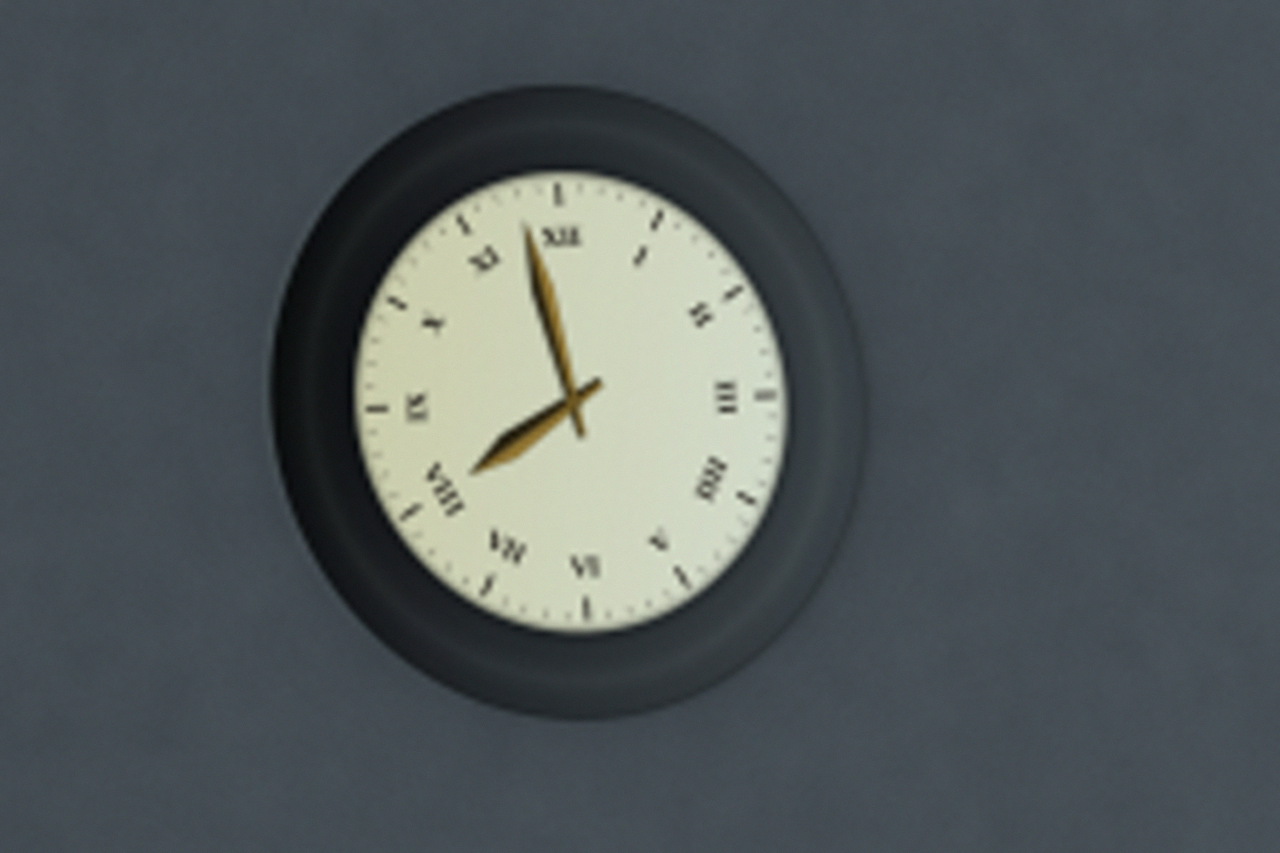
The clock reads **7:58**
